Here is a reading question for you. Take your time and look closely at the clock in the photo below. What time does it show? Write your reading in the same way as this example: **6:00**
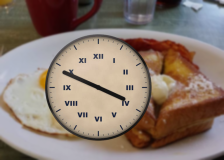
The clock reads **3:49**
